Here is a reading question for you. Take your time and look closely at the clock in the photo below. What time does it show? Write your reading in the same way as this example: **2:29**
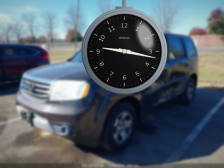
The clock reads **9:17**
